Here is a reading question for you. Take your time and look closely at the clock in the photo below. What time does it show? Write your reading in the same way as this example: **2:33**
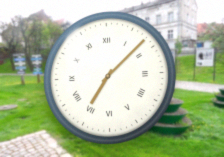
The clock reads **7:08**
